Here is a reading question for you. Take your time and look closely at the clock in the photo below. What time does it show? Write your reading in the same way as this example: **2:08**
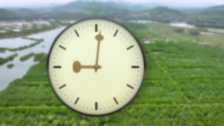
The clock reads **9:01**
